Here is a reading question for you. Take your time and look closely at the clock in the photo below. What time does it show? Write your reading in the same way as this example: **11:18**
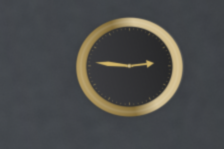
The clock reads **2:46**
